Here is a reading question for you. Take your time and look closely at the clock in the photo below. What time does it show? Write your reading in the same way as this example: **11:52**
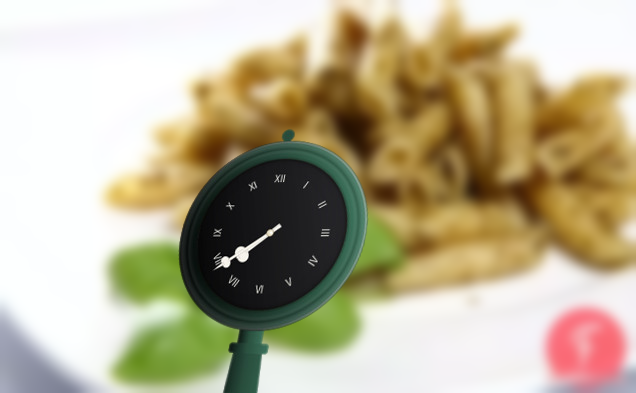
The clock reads **7:39**
